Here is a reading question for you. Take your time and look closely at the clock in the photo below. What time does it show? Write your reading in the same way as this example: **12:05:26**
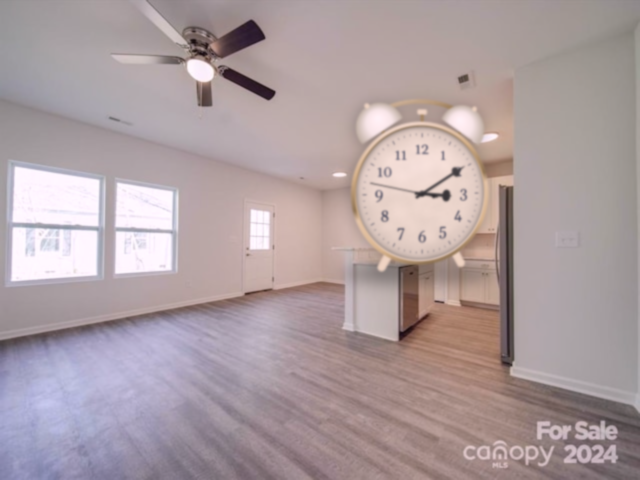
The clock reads **3:09:47**
